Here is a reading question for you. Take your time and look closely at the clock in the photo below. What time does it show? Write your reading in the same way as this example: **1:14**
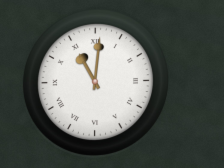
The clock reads **11:01**
